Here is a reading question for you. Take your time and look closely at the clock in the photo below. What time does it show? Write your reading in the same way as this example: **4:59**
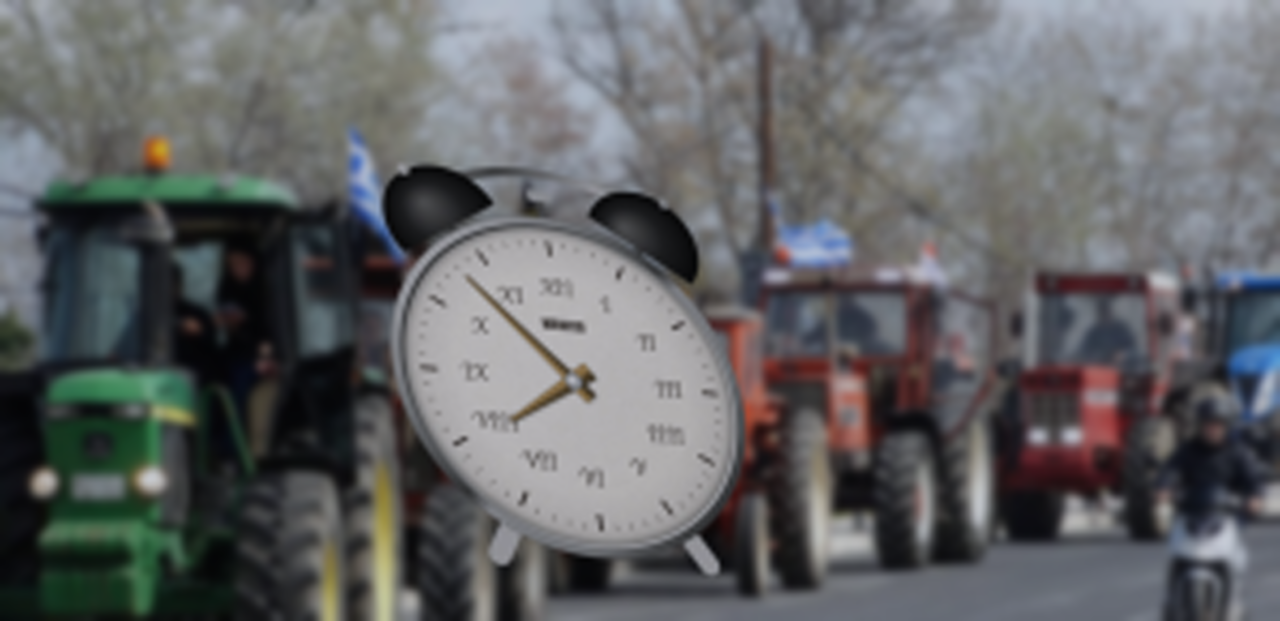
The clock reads **7:53**
